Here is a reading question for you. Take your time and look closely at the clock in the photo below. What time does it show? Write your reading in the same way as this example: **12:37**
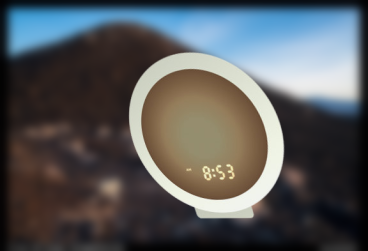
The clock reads **8:53**
